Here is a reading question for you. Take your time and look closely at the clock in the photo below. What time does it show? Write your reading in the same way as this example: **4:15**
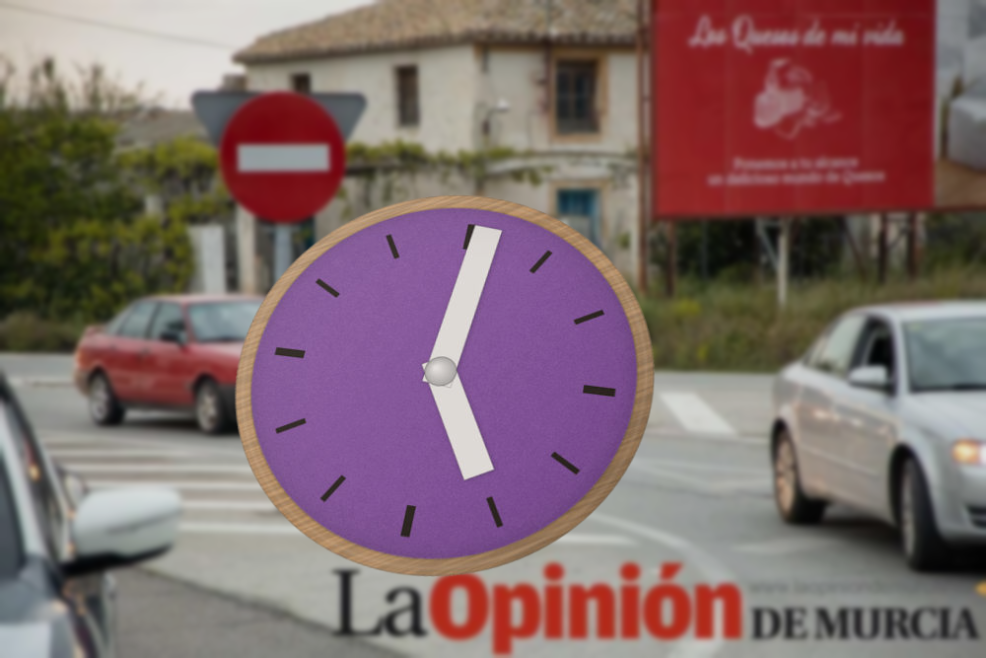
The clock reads **5:01**
